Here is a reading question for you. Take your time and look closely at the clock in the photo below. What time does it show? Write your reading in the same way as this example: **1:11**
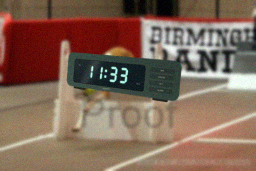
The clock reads **11:33**
